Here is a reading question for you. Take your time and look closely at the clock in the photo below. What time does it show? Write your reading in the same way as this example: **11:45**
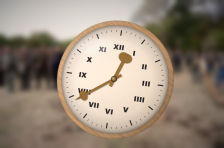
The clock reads **12:39**
